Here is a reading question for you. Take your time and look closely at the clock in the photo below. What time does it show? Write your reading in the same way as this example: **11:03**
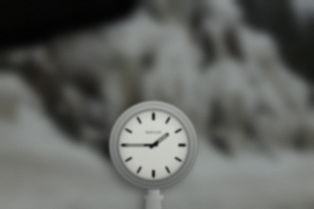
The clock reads **1:45**
